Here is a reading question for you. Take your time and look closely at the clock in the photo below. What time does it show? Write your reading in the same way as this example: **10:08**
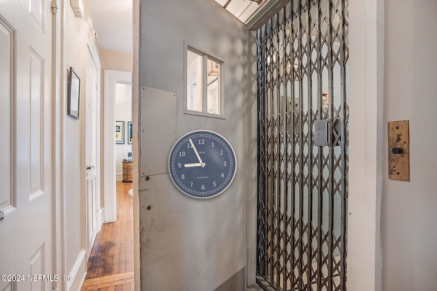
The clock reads **8:56**
